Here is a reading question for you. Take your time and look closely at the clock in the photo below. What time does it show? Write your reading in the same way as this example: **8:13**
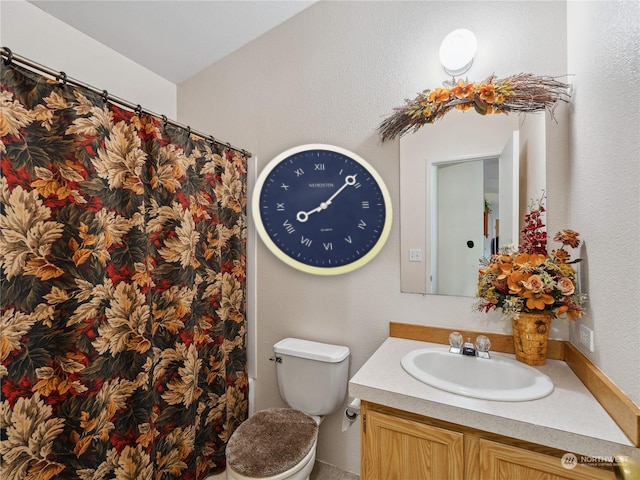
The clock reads **8:08**
